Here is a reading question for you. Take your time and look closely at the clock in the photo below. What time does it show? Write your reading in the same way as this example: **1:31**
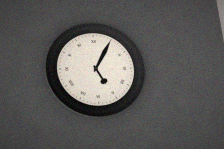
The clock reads **5:05**
